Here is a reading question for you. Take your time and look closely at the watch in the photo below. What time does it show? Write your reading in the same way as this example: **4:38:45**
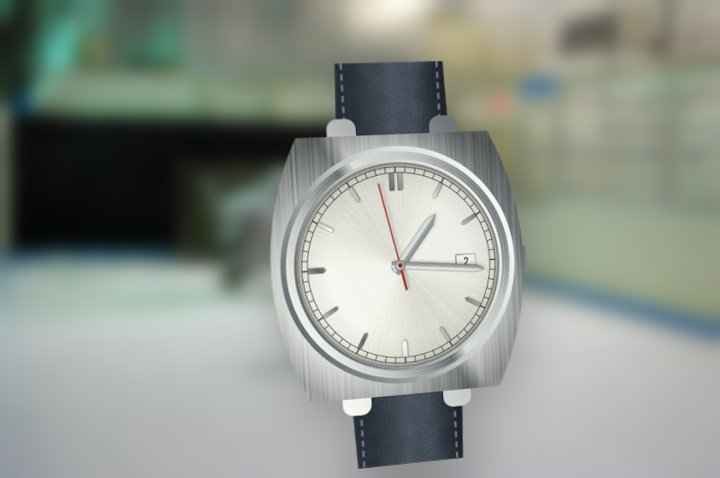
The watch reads **1:15:58**
